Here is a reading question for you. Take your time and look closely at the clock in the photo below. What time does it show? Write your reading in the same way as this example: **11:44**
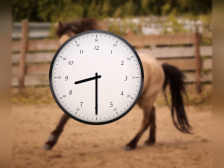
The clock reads **8:30**
